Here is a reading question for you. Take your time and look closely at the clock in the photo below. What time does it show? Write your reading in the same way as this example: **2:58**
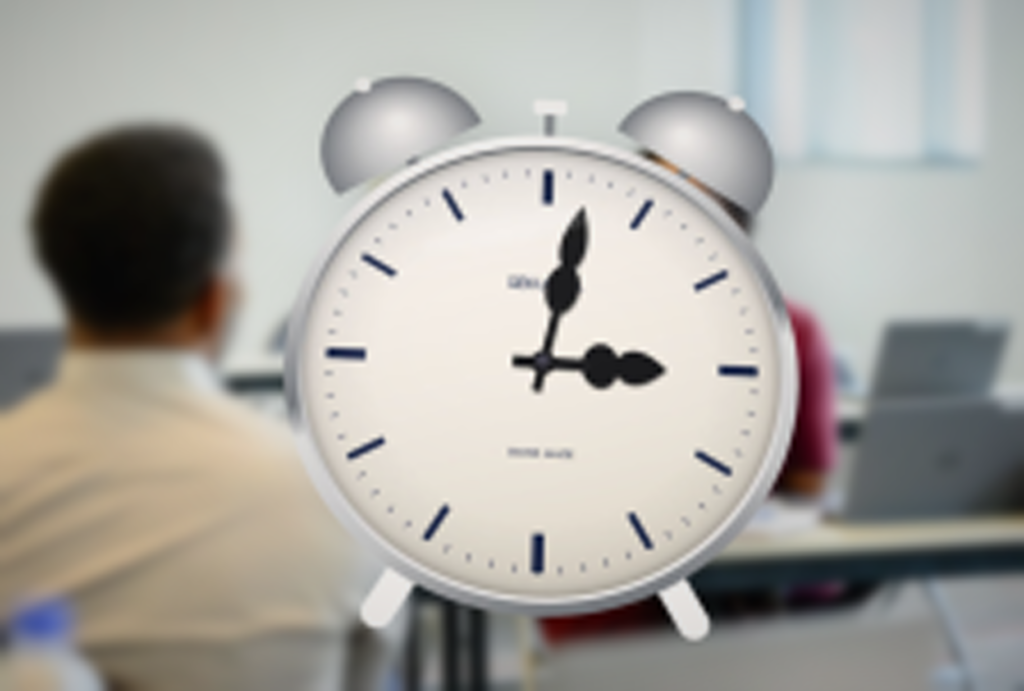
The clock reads **3:02**
